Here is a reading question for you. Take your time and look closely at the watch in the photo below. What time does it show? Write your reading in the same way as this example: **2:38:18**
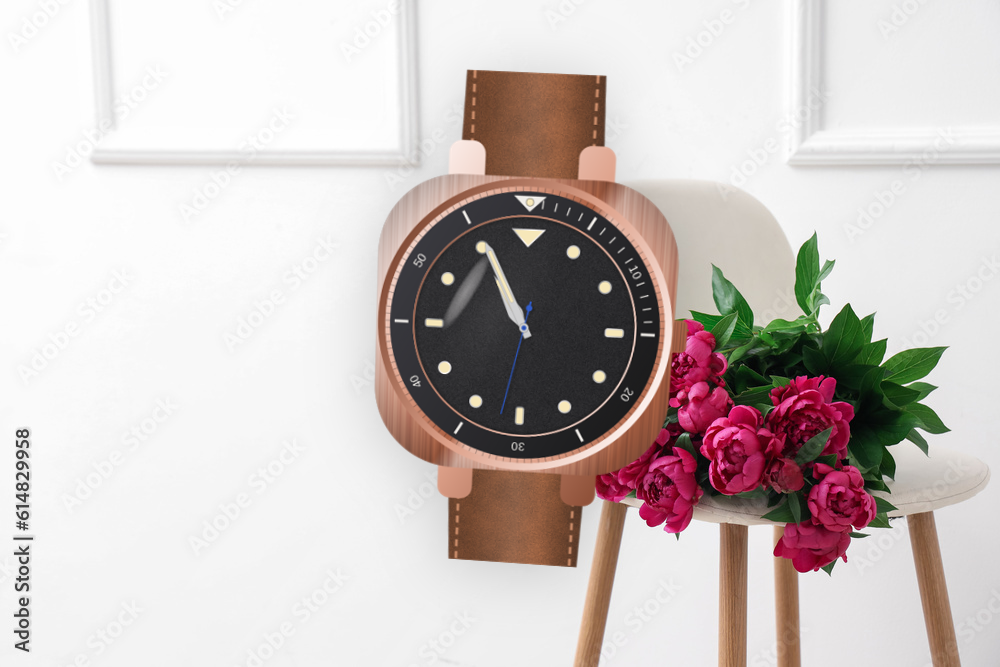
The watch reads **10:55:32**
